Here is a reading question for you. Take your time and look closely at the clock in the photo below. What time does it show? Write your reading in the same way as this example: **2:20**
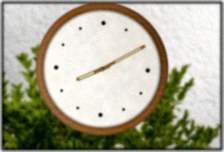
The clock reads **8:10**
